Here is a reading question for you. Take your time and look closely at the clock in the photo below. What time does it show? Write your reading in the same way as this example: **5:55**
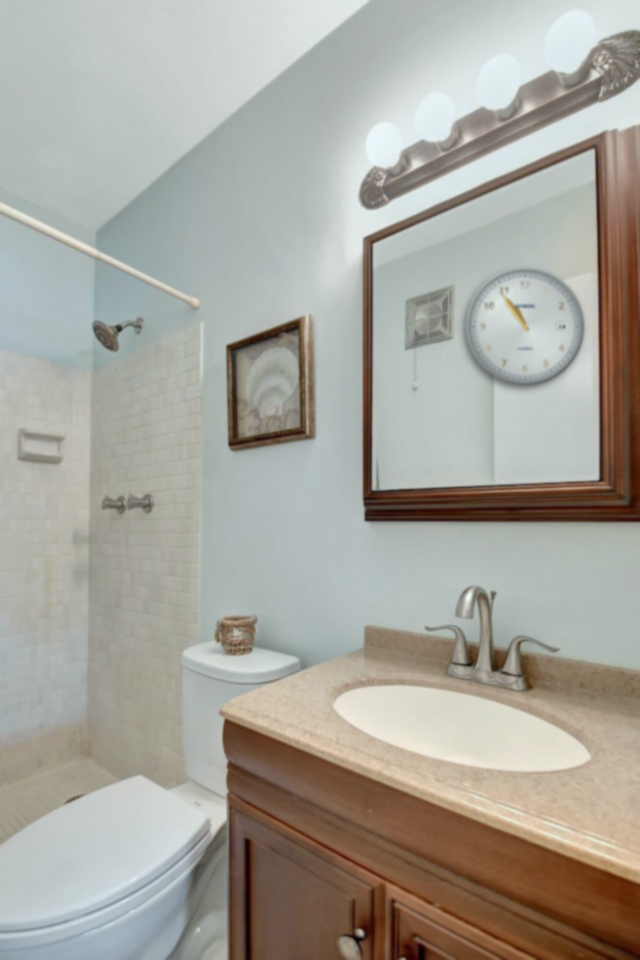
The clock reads **10:54**
